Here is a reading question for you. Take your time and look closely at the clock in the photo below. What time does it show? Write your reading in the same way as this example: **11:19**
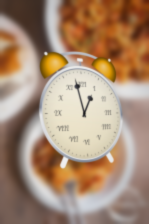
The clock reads **12:58**
